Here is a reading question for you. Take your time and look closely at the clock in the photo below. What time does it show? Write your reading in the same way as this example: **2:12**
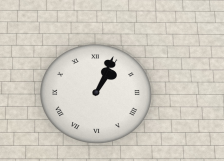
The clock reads **1:04**
